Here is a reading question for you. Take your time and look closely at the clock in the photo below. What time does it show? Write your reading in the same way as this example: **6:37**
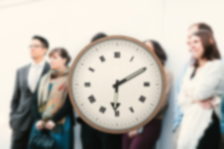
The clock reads **6:10**
